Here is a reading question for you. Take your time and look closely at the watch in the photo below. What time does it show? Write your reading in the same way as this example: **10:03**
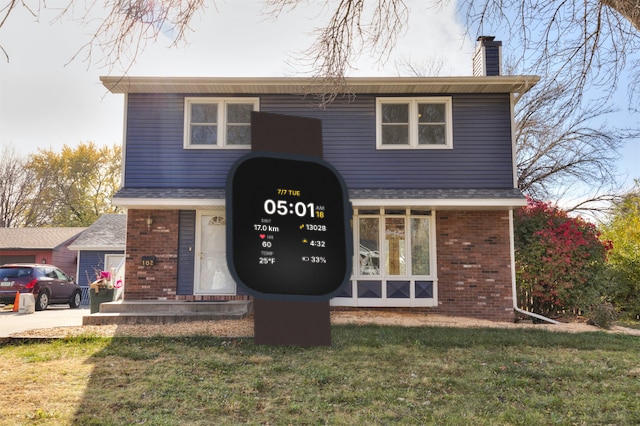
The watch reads **5:01**
